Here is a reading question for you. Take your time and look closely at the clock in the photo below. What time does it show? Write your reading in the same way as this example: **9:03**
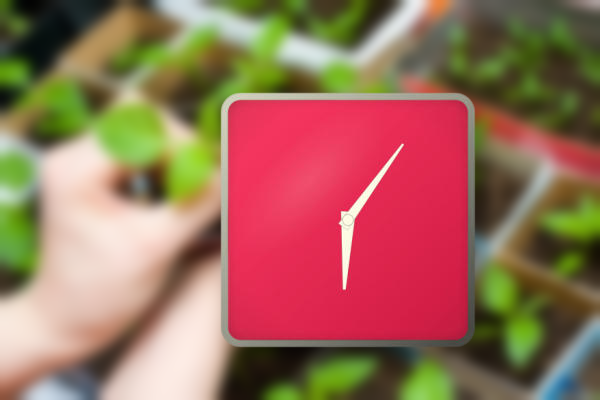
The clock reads **6:06**
